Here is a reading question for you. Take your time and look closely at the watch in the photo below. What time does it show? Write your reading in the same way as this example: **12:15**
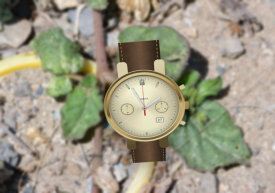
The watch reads **1:56**
